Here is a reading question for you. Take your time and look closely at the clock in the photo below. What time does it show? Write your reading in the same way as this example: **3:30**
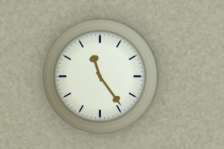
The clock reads **11:24**
